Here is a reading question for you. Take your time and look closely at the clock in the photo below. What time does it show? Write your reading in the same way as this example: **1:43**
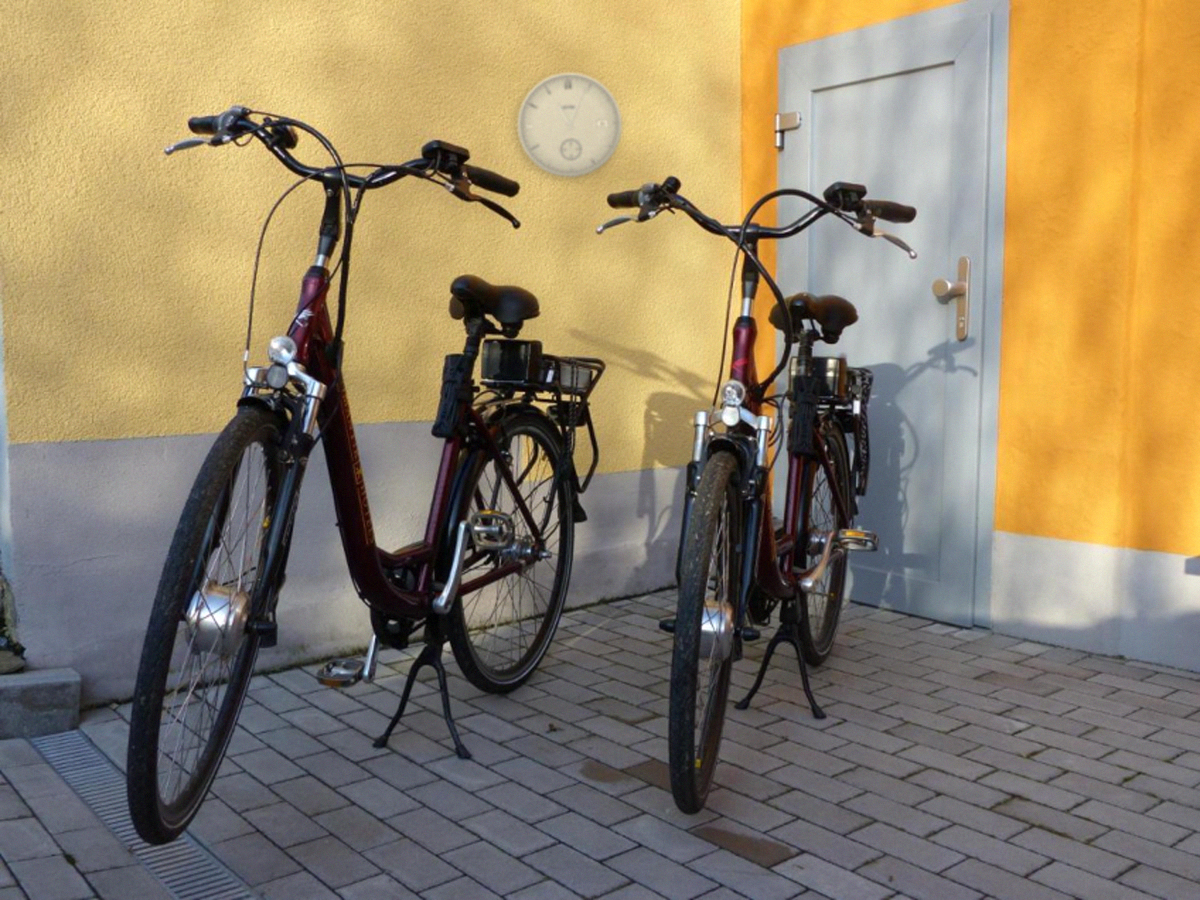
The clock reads **11:04**
